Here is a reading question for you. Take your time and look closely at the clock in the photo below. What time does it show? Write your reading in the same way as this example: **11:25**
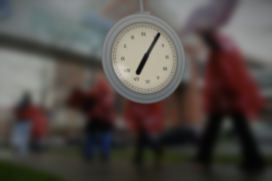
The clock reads **7:06**
